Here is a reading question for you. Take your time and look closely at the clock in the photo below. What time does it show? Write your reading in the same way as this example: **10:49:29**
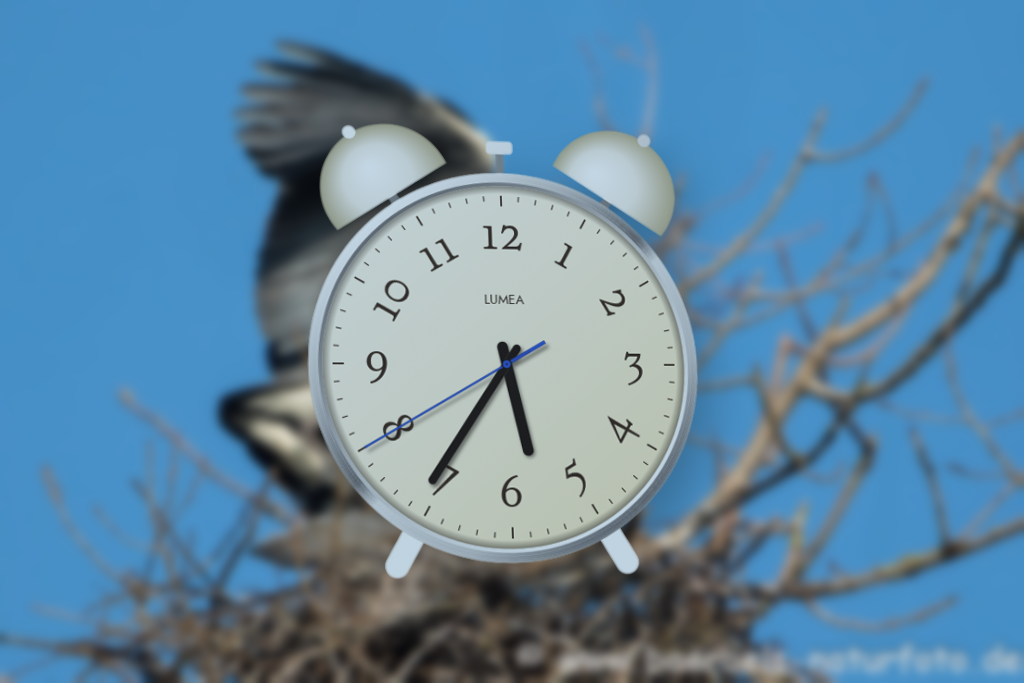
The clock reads **5:35:40**
